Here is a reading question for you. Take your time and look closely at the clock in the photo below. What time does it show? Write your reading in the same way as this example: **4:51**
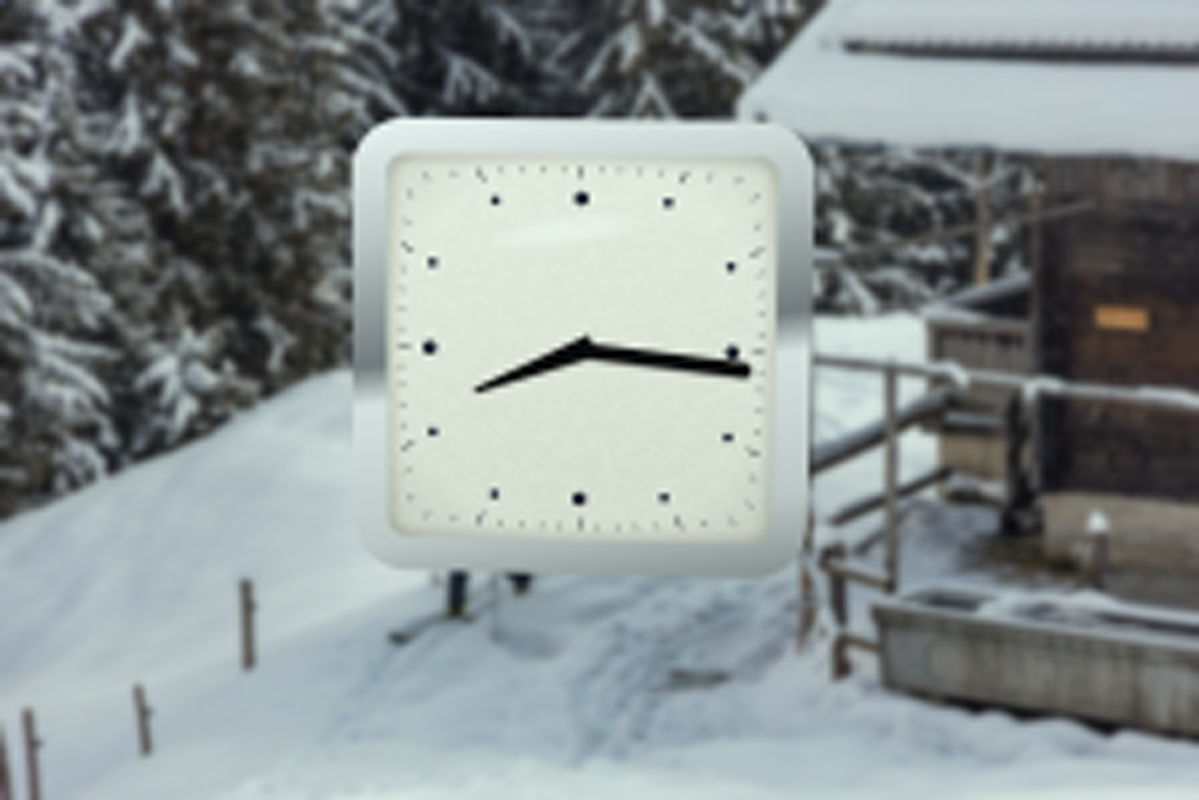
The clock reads **8:16**
